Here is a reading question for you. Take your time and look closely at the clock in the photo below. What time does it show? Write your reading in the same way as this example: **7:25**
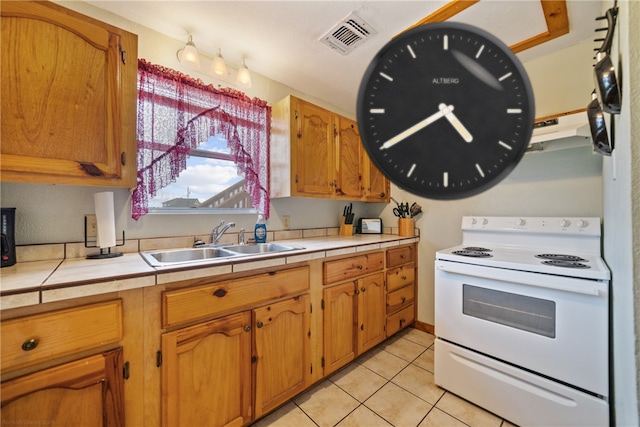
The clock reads **4:40**
